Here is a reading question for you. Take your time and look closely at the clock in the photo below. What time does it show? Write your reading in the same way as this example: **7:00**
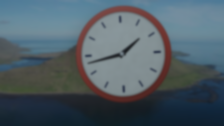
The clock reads **1:43**
